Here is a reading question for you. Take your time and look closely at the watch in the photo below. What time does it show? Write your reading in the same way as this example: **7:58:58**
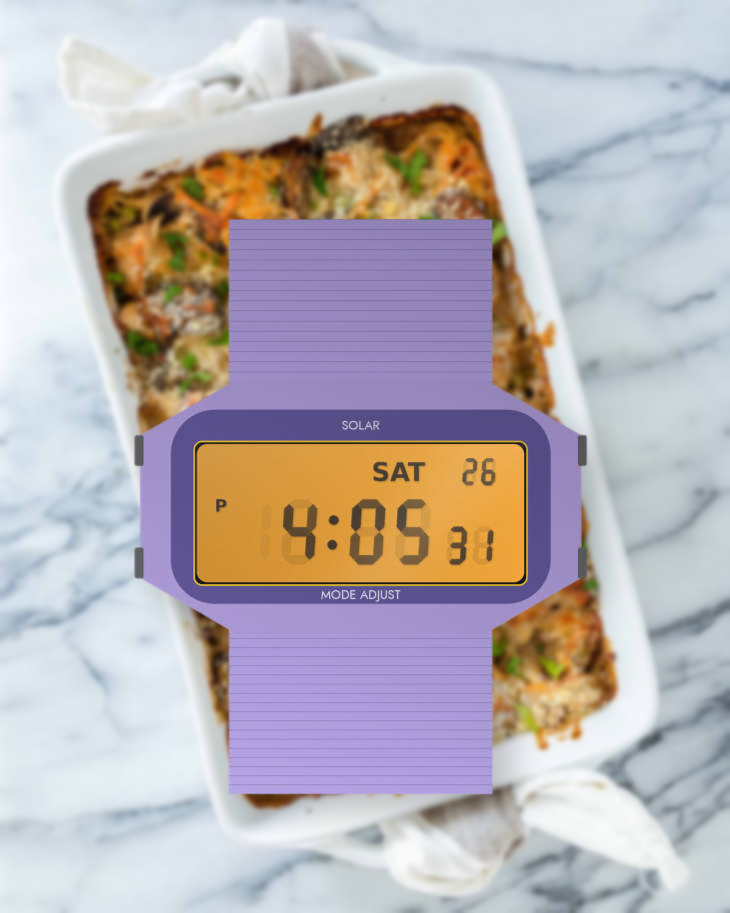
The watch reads **4:05:31**
